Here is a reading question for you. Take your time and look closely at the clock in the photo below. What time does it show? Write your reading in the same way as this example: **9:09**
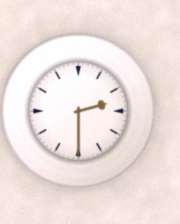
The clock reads **2:30**
